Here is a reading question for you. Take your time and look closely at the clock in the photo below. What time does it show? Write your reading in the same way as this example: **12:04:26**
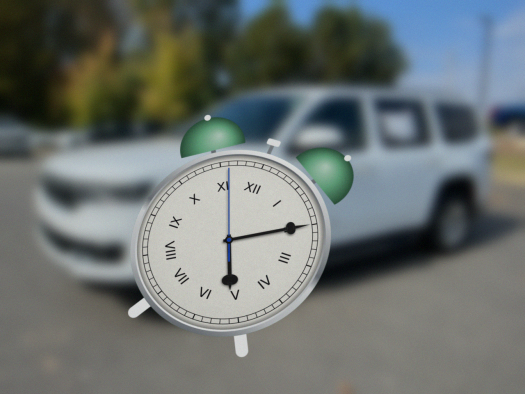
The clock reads **5:09:56**
